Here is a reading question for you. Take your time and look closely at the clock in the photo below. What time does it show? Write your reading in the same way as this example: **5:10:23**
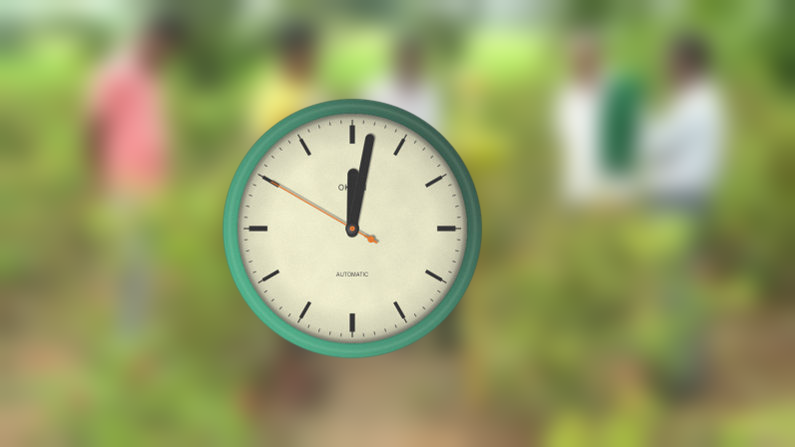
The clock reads **12:01:50**
